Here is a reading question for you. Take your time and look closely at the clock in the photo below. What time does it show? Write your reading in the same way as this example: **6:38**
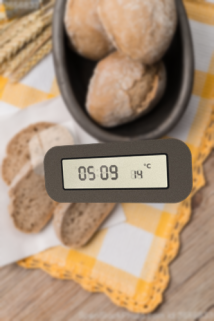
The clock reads **5:09**
